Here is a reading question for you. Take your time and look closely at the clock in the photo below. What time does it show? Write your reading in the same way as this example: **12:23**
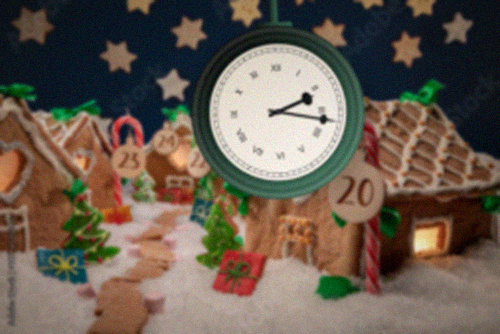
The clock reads **2:17**
